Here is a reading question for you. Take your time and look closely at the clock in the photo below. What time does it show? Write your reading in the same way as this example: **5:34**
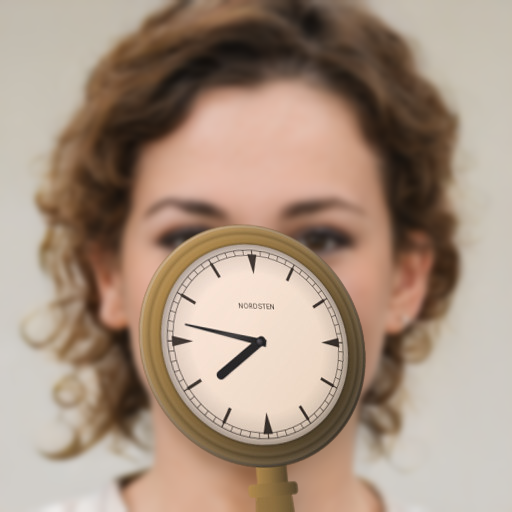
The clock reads **7:47**
